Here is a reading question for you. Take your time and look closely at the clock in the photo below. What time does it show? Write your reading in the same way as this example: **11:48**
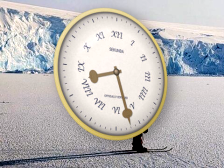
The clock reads **8:27**
